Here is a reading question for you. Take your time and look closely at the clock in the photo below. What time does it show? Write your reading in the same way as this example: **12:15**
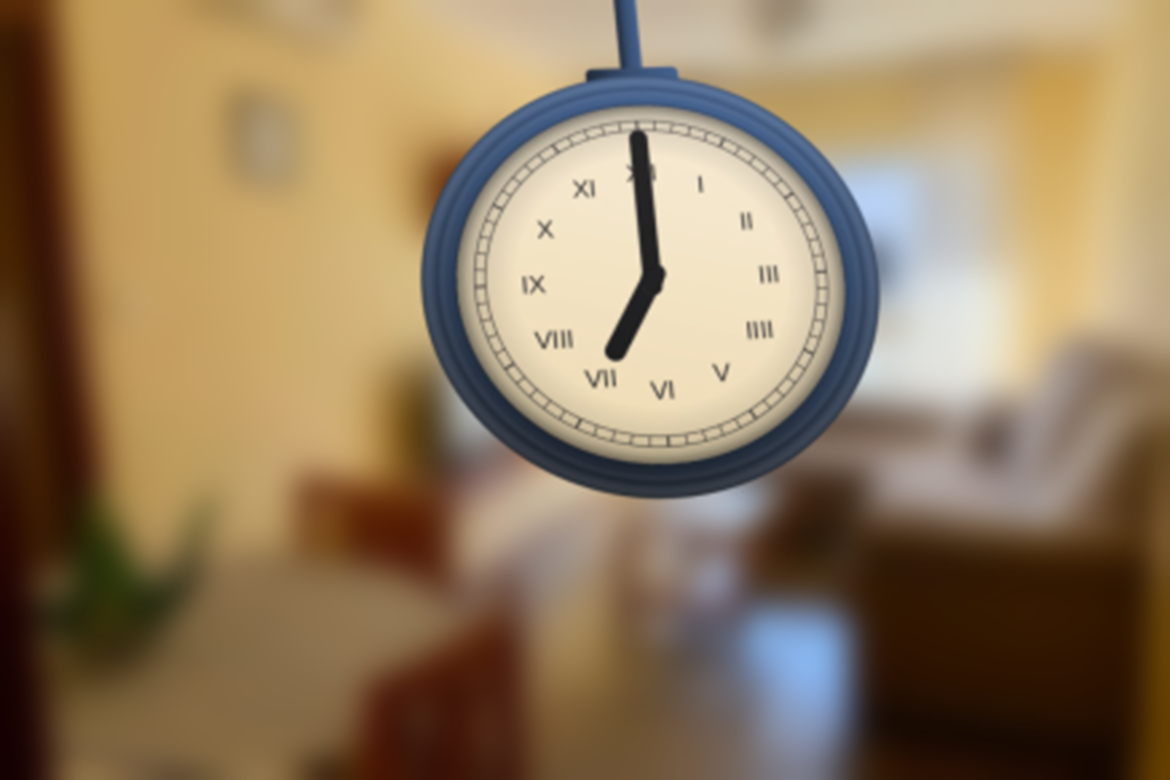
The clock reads **7:00**
